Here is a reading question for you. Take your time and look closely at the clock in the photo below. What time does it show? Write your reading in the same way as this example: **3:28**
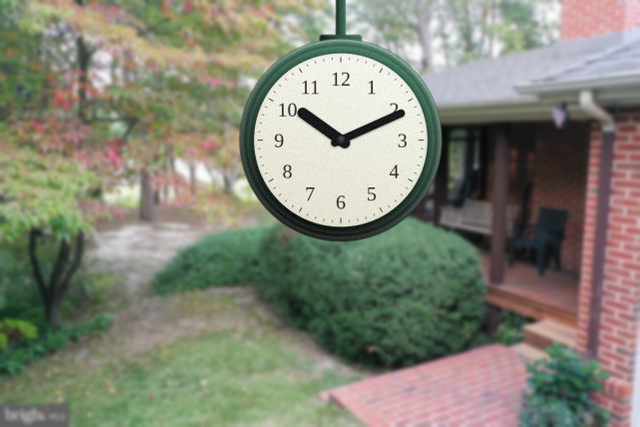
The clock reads **10:11**
